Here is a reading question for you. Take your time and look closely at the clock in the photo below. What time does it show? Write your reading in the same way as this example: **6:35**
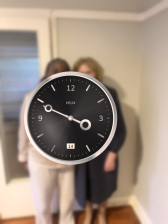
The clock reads **3:49**
